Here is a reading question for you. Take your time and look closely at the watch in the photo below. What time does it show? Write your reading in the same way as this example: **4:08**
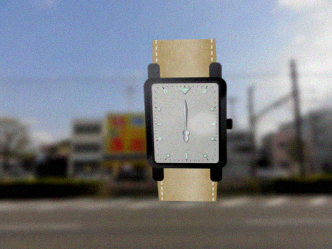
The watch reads **6:00**
